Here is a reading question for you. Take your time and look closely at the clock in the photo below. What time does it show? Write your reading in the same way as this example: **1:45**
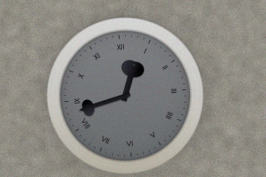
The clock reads **12:43**
